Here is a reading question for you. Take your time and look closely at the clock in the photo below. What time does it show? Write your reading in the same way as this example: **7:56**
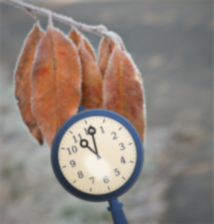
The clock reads **11:01**
